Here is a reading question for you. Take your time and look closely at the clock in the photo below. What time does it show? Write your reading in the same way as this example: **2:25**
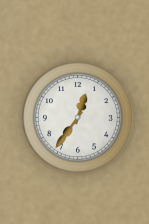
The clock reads **12:36**
